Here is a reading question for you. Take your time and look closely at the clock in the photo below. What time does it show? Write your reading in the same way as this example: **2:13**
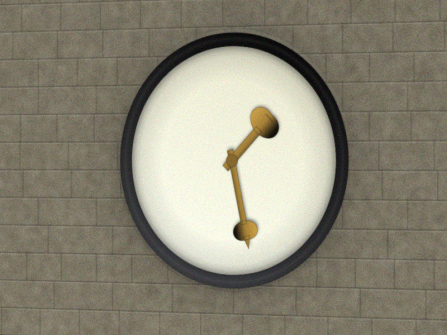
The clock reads **1:28**
